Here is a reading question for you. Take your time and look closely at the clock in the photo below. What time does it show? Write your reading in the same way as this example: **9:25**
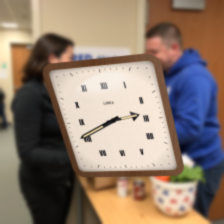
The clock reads **2:41**
